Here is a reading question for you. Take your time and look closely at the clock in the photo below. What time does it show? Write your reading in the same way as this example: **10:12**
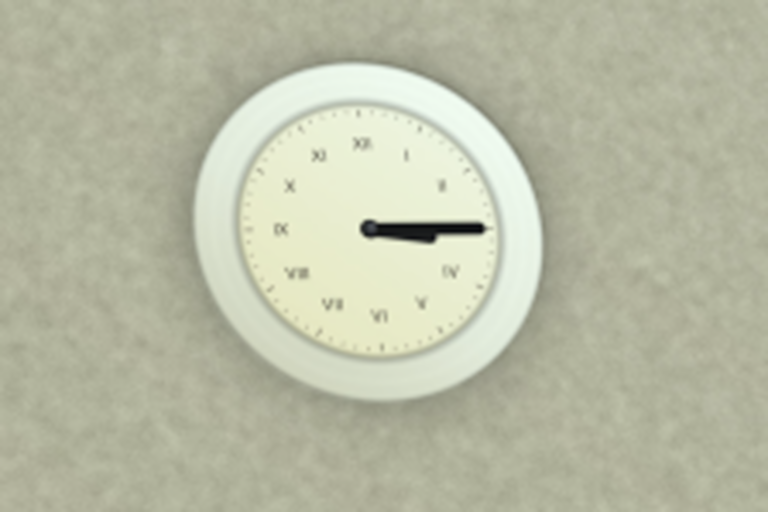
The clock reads **3:15**
